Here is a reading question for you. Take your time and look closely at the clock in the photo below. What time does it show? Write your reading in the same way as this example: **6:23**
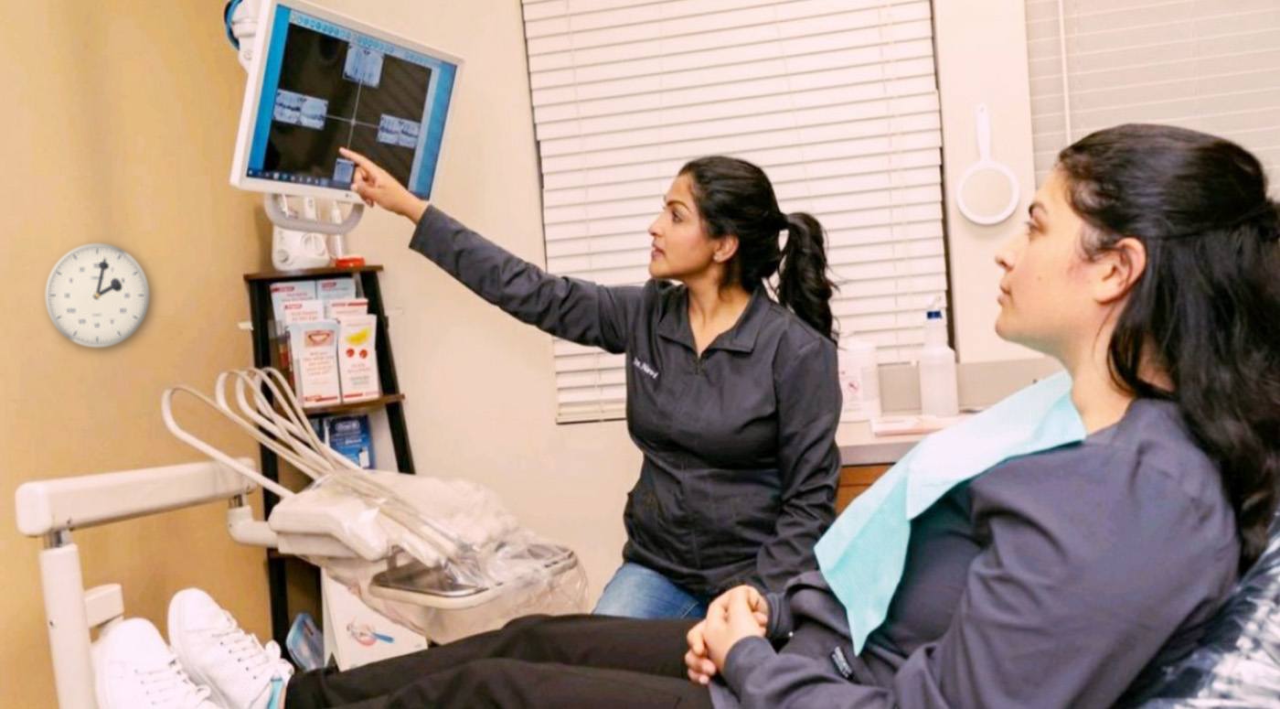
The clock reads **2:02**
